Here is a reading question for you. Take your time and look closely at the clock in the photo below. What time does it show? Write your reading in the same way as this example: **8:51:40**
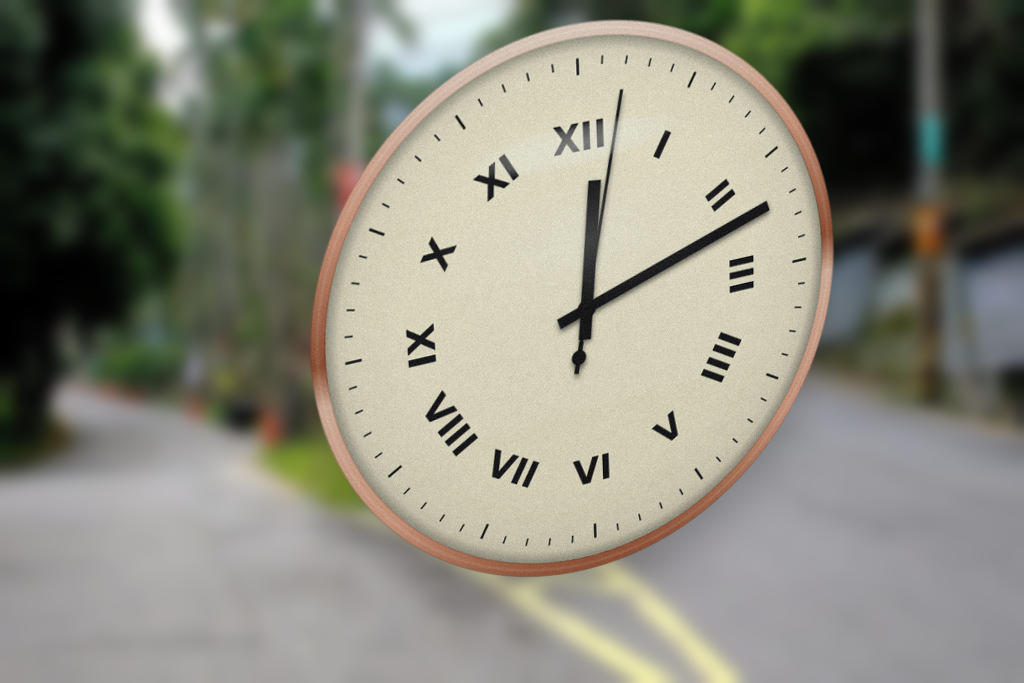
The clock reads **12:12:02**
